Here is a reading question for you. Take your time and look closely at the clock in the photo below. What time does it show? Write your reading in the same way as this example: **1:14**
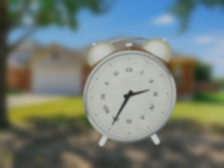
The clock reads **2:35**
